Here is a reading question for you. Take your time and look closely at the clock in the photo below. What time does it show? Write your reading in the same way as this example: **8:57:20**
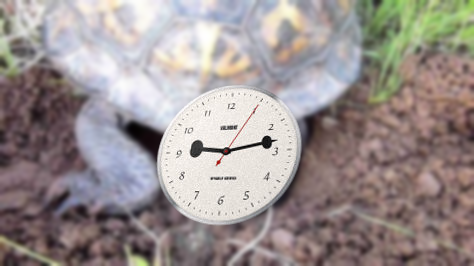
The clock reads **9:13:05**
